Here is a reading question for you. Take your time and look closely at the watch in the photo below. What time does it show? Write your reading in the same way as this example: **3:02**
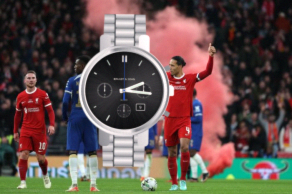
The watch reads **2:16**
